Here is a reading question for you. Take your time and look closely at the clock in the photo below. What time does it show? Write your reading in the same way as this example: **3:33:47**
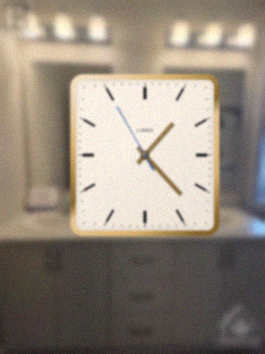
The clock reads **1:22:55**
